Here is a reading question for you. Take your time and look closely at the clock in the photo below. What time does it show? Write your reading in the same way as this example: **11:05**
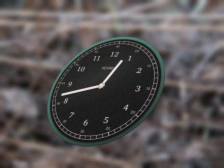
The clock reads **12:42**
